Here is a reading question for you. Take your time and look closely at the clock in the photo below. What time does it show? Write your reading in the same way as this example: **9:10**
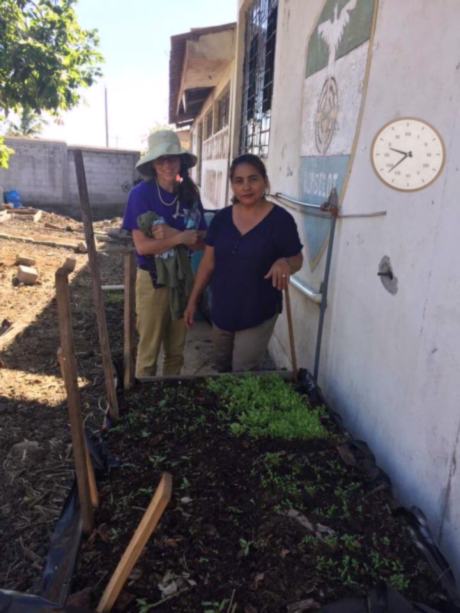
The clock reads **9:38**
